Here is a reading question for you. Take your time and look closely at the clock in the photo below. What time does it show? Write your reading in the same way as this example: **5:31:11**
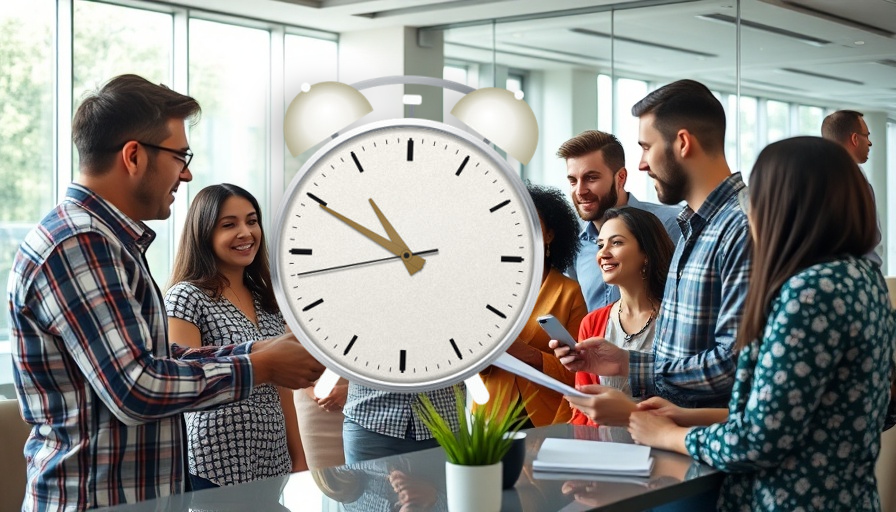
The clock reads **10:49:43**
